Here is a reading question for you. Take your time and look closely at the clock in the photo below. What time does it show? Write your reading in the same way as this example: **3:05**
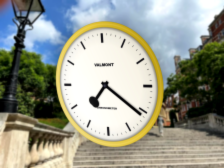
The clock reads **7:21**
